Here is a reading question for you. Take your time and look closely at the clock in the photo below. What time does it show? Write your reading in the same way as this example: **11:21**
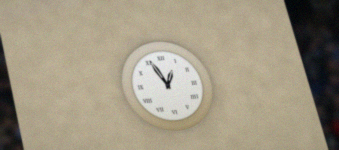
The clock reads **12:56**
